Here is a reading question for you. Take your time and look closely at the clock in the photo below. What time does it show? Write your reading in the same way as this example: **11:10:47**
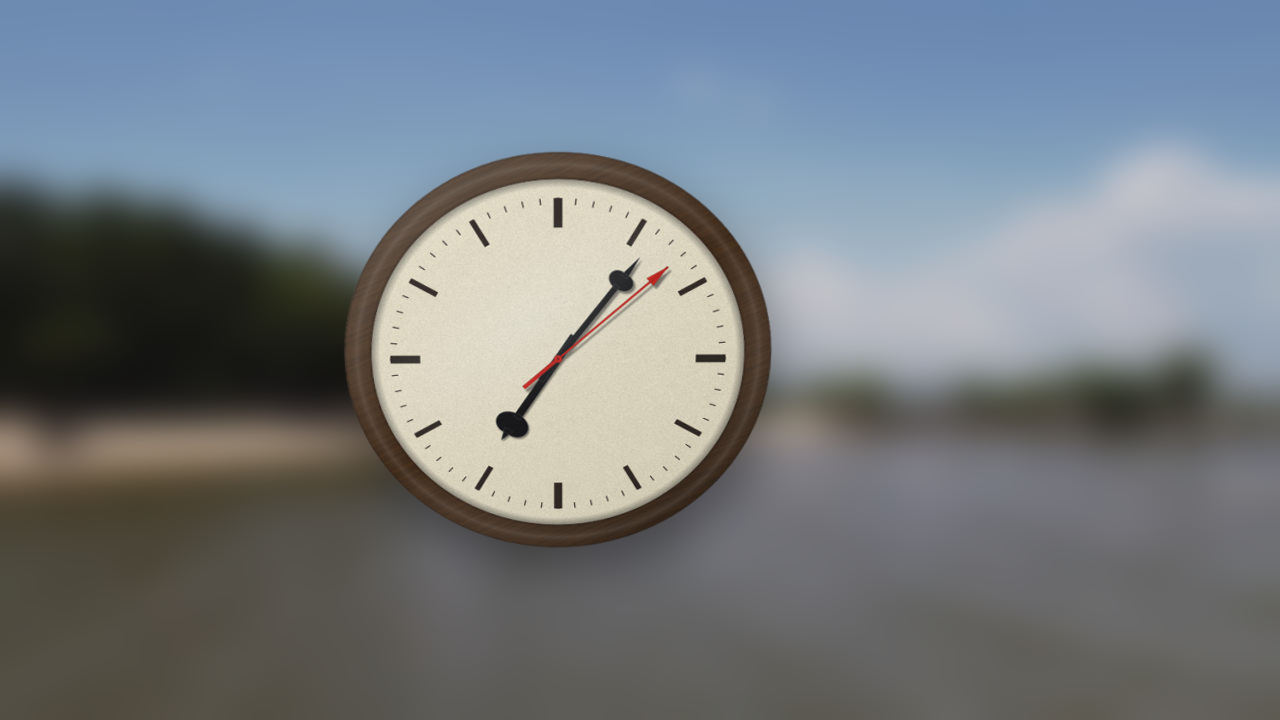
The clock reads **7:06:08**
